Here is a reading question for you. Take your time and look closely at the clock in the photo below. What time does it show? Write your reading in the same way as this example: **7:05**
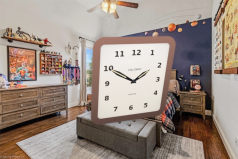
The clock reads **1:50**
